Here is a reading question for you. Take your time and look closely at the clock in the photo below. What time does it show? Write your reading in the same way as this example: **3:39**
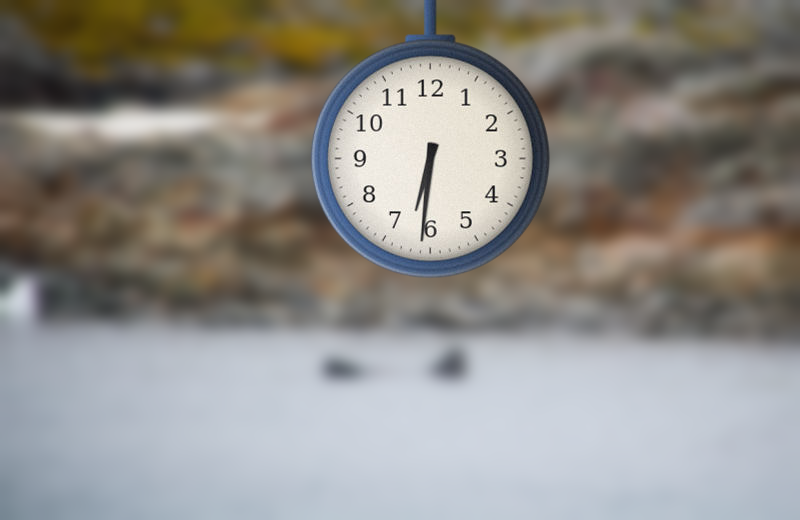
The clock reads **6:31**
